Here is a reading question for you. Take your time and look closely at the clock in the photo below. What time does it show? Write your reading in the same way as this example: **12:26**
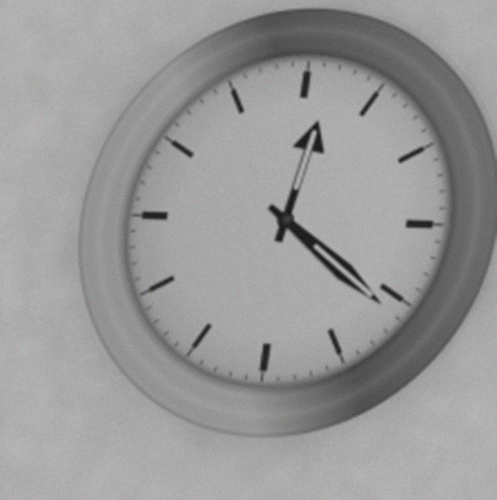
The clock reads **12:21**
